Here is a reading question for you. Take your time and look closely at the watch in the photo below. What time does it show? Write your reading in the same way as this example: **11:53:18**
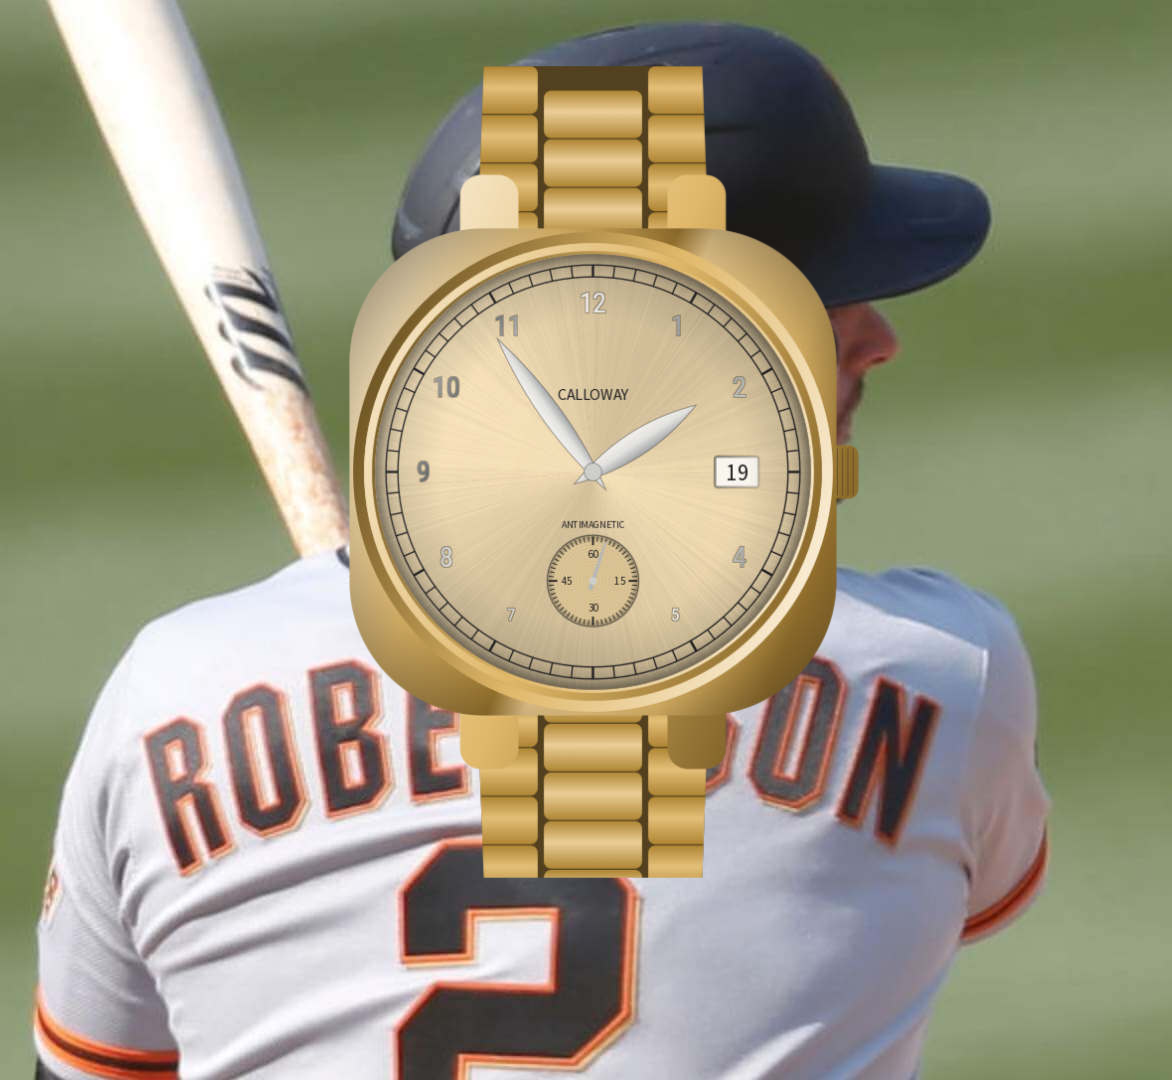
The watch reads **1:54:03**
